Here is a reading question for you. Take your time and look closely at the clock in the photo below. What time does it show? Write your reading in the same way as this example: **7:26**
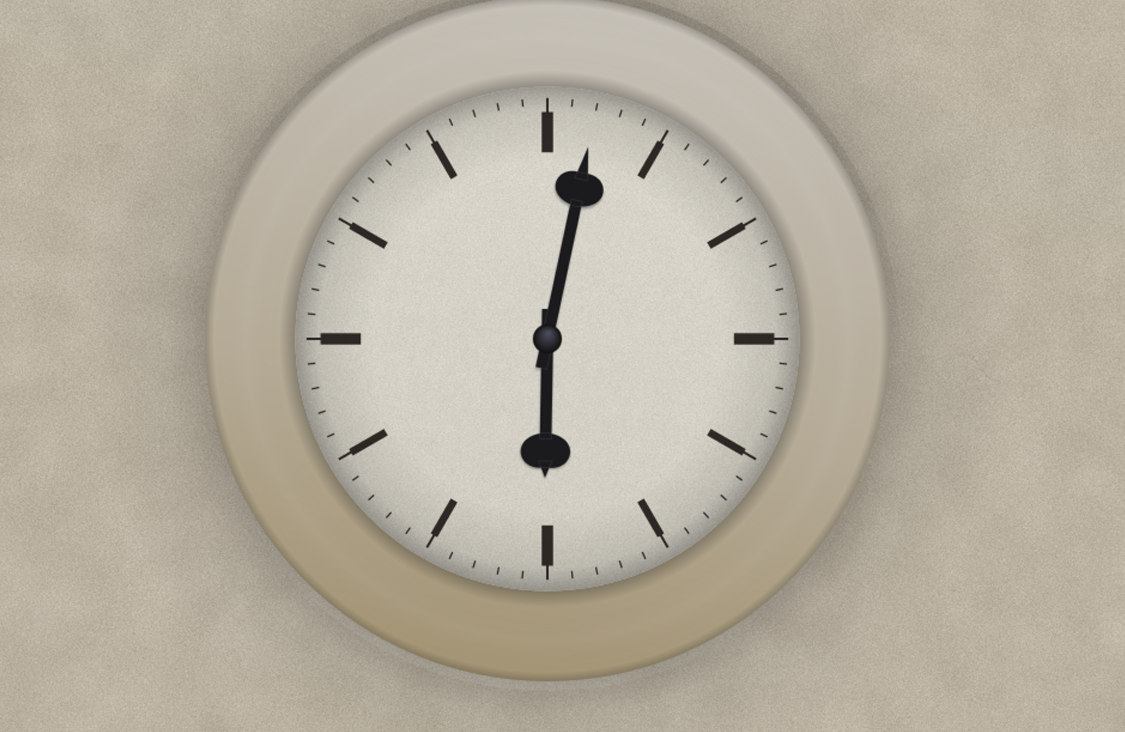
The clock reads **6:02**
